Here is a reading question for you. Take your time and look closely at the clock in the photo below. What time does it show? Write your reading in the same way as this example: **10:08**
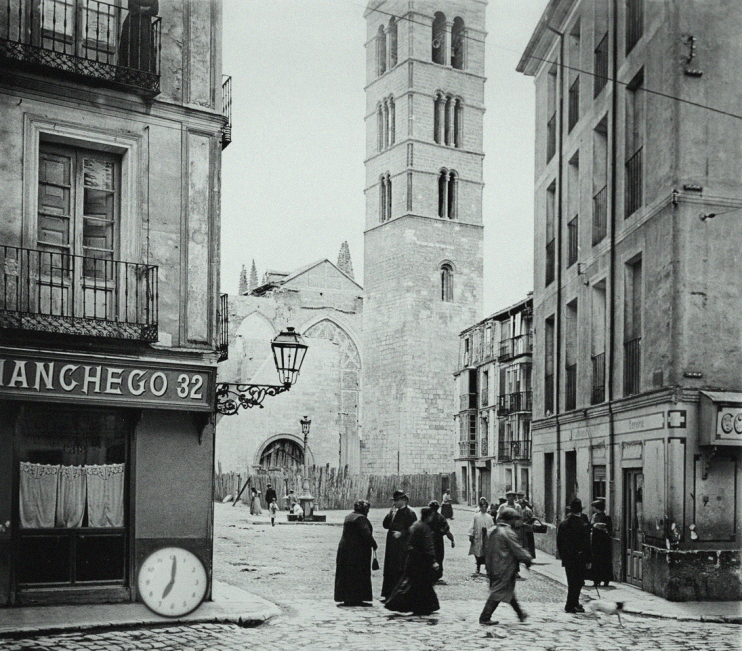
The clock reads **7:01**
